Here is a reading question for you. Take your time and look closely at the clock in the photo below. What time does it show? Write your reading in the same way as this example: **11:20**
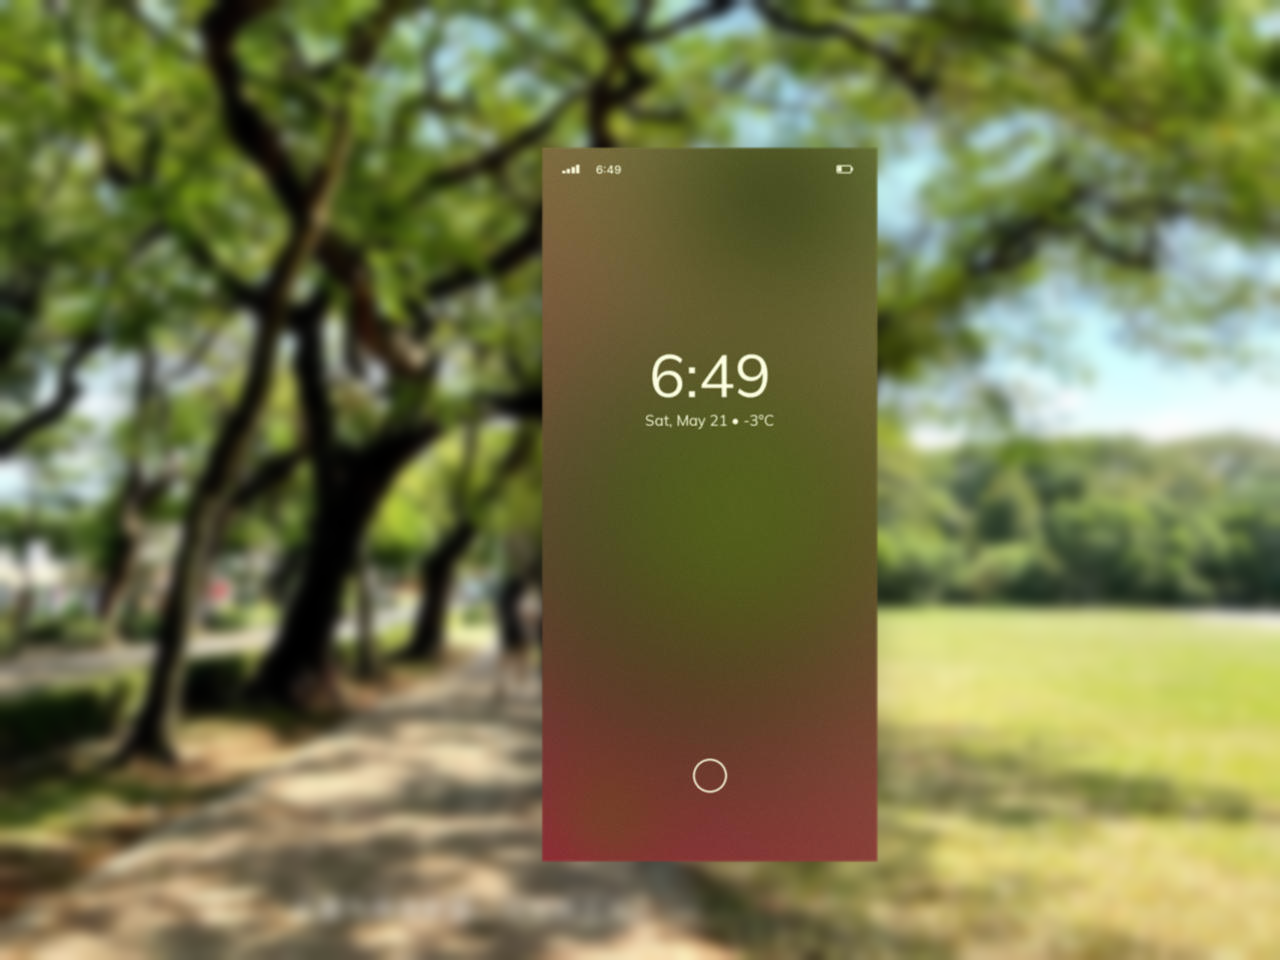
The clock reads **6:49**
